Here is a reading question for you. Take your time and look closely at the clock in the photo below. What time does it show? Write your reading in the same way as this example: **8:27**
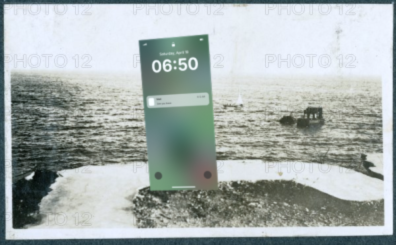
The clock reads **6:50**
